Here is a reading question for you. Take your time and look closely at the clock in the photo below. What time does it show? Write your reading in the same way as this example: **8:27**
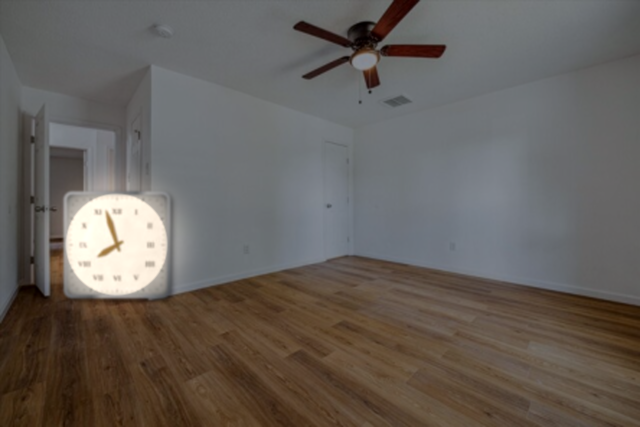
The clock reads **7:57**
